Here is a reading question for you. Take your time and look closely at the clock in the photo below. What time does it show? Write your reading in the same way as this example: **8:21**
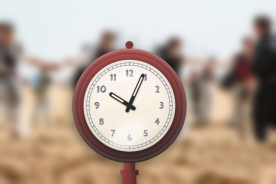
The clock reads **10:04**
